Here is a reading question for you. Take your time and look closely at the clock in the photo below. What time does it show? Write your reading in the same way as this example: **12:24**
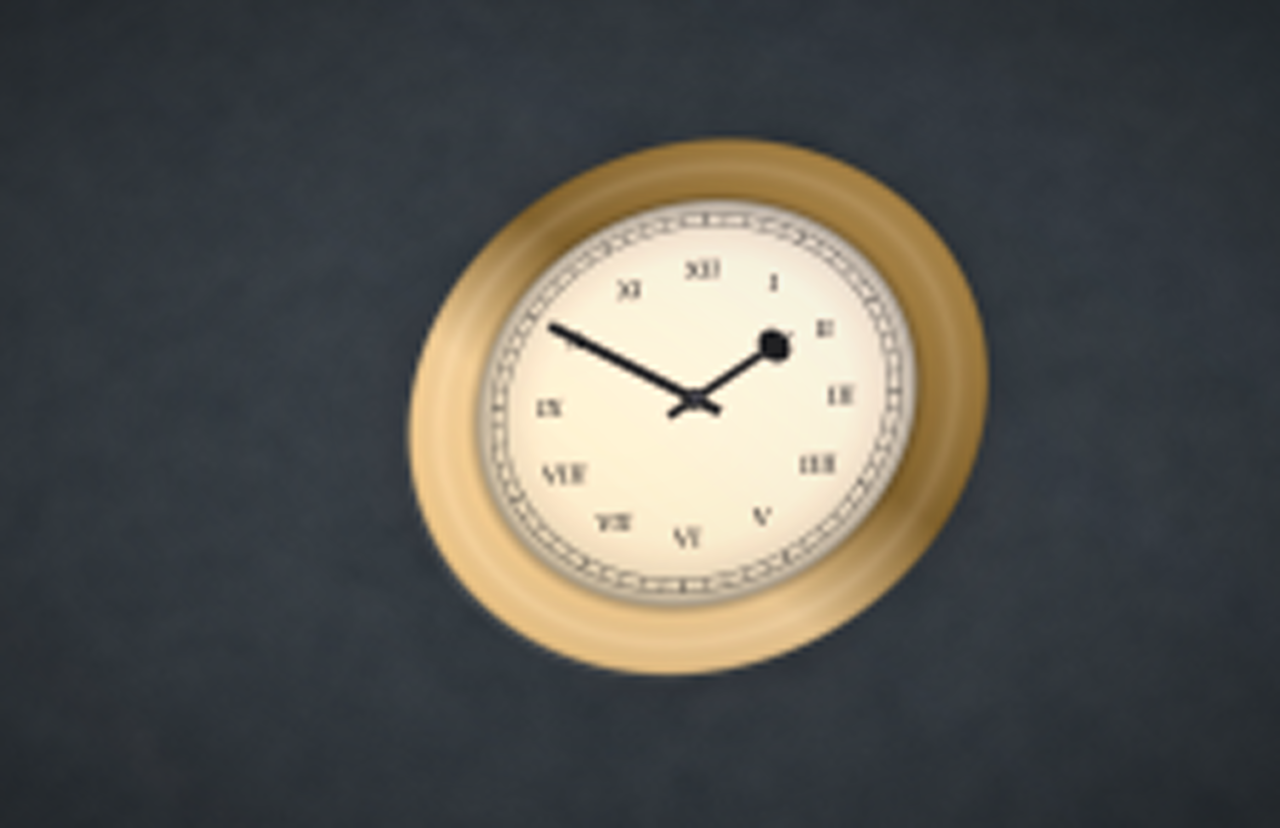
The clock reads **1:50**
